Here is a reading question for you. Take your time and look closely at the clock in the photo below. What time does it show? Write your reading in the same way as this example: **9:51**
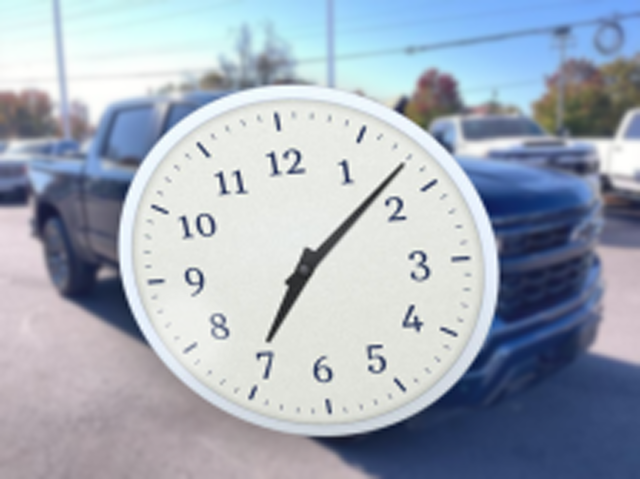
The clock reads **7:08**
